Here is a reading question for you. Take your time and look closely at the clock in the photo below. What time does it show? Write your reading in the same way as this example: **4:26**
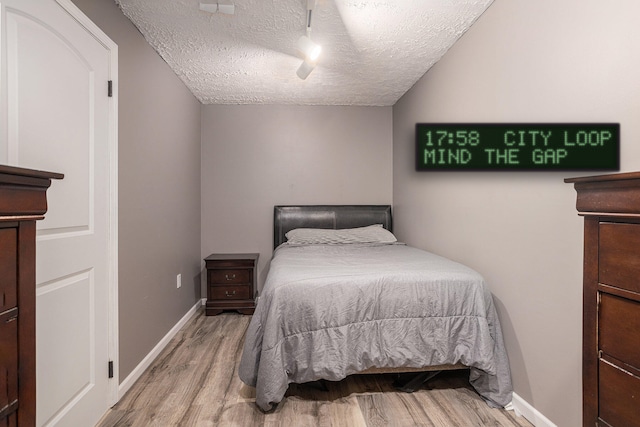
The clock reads **17:58**
